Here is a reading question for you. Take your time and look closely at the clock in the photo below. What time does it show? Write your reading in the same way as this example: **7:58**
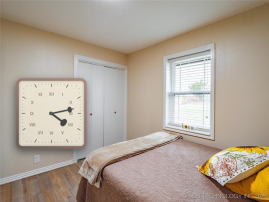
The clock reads **4:13**
